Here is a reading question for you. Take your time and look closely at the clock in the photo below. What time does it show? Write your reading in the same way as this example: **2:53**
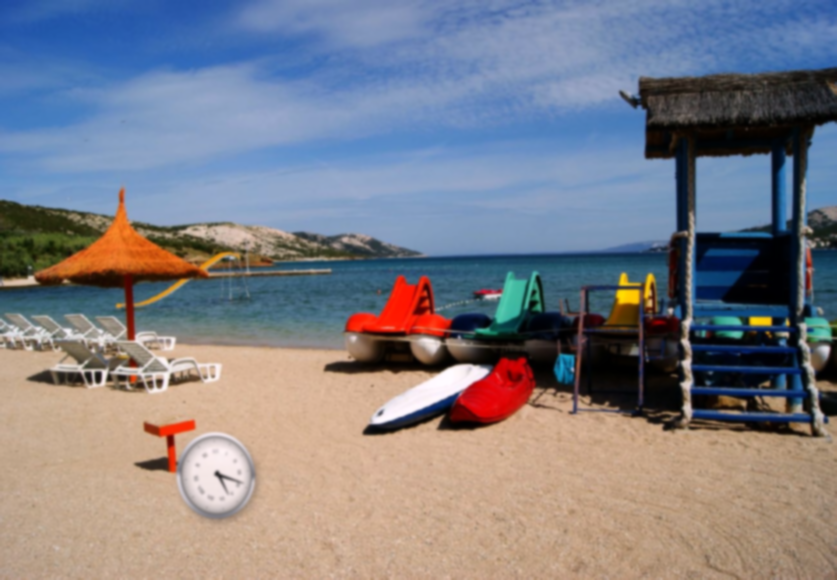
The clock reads **5:19**
